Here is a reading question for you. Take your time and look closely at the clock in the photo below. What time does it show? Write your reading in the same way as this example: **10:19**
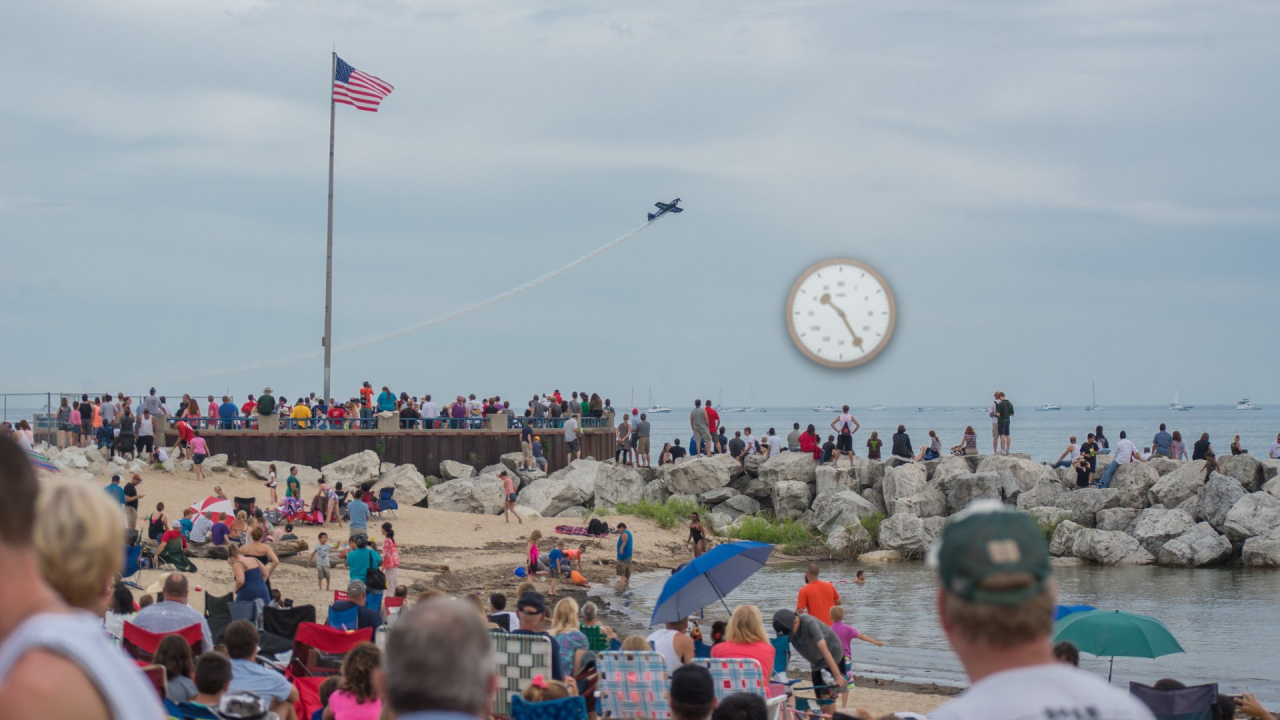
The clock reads **10:25**
